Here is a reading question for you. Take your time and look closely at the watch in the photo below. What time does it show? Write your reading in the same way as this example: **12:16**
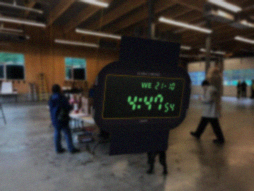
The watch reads **4:47**
